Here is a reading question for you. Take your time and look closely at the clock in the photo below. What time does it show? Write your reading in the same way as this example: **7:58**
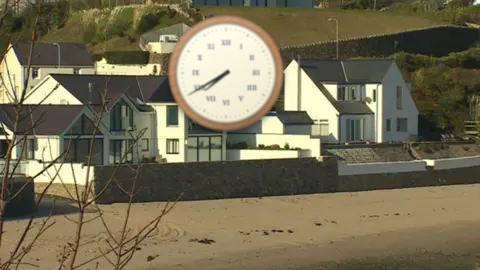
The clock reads **7:40**
